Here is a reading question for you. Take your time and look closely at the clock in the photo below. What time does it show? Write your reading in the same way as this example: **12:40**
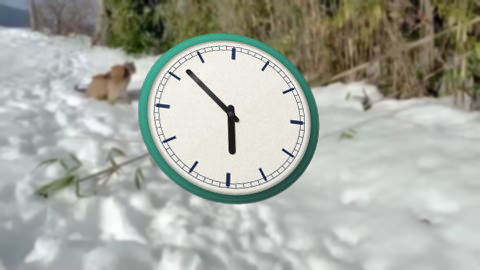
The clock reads **5:52**
